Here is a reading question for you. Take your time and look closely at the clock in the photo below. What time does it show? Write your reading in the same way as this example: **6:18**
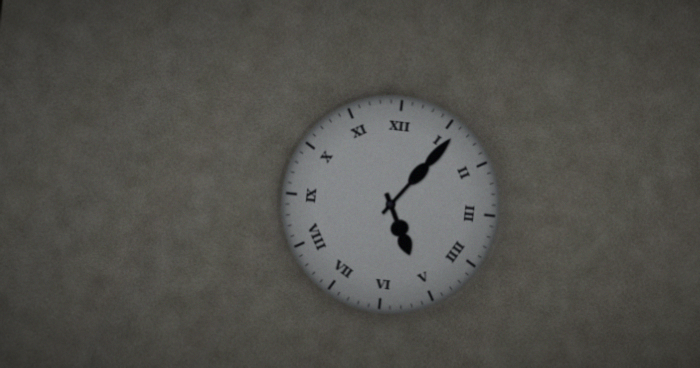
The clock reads **5:06**
